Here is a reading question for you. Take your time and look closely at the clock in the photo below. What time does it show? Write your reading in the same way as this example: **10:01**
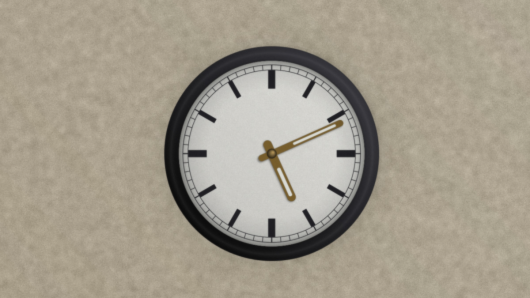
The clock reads **5:11**
